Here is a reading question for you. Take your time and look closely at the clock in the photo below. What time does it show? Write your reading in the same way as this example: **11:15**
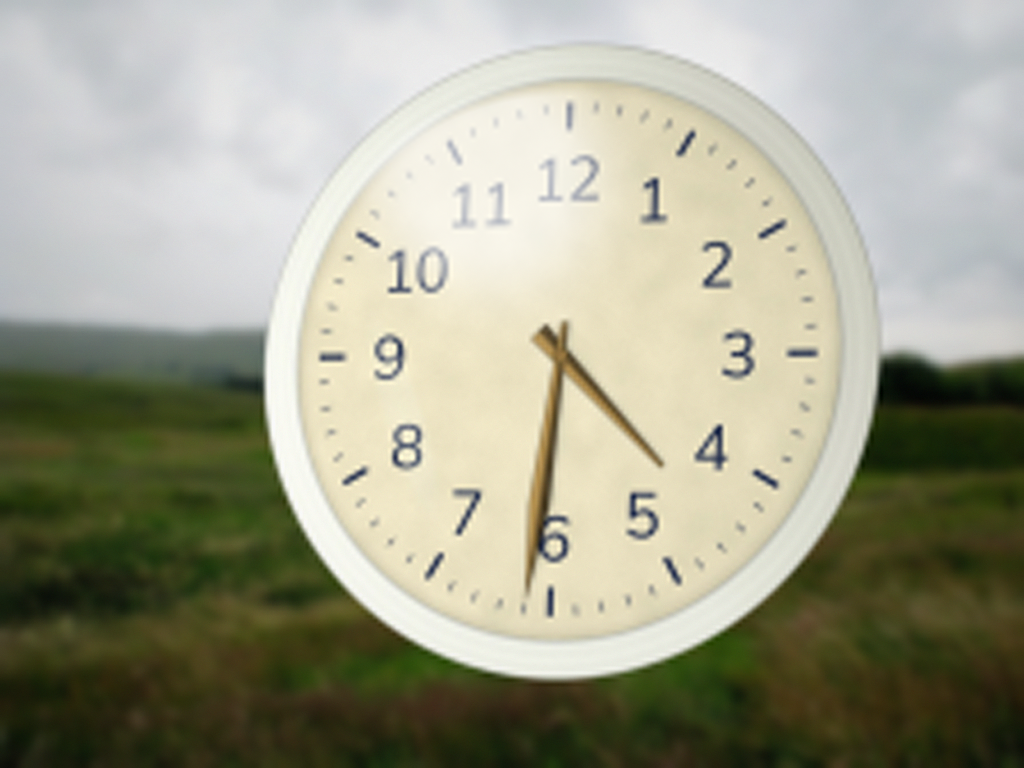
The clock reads **4:31**
